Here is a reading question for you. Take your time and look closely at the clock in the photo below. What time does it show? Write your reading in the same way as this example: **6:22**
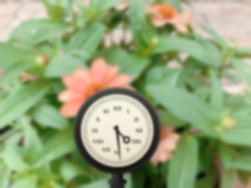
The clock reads **4:29**
